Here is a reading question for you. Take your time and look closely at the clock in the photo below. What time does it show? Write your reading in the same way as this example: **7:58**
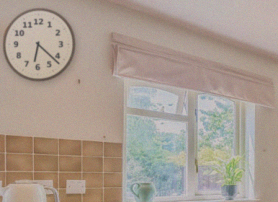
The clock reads **6:22**
